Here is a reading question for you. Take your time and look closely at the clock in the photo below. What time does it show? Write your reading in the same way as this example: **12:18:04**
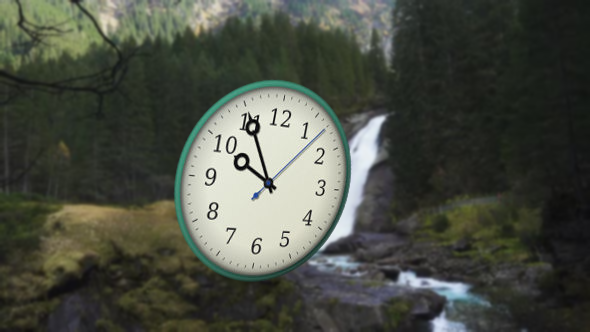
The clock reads **9:55:07**
